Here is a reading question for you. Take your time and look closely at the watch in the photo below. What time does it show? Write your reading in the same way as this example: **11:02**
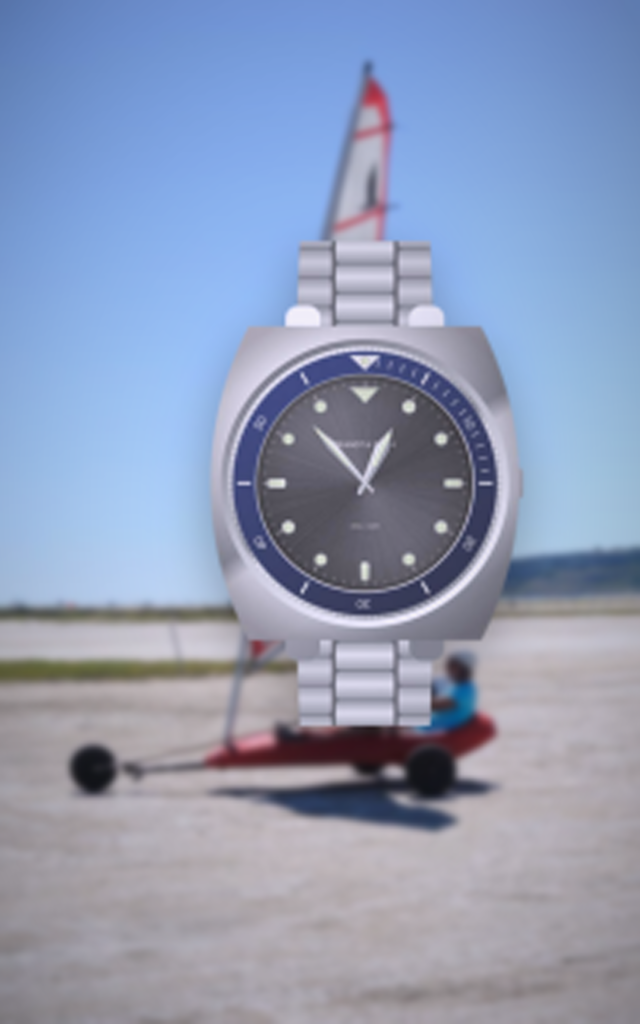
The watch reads **12:53**
